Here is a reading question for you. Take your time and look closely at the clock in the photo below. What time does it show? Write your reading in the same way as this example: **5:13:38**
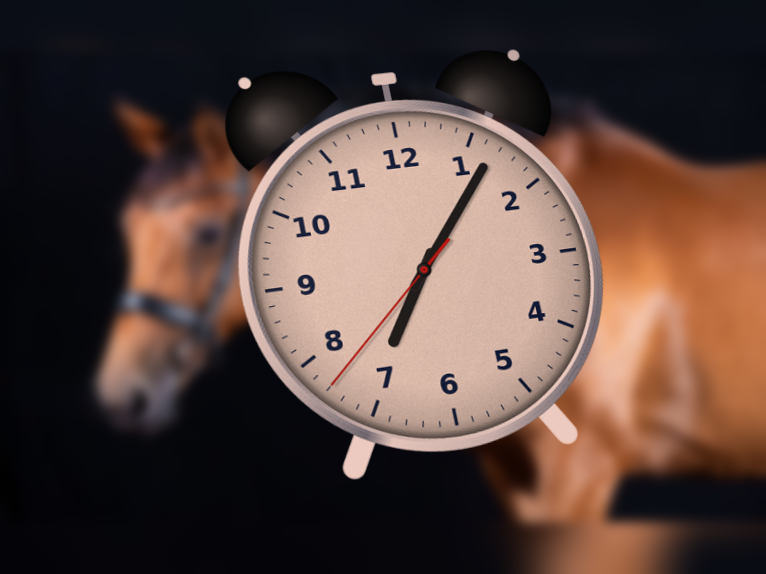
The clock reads **7:06:38**
